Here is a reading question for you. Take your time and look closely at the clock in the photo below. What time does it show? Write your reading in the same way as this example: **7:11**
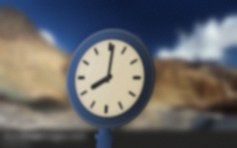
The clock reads **8:01**
